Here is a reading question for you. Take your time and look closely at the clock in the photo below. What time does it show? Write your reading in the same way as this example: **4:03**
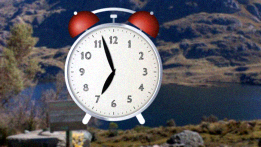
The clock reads **6:57**
